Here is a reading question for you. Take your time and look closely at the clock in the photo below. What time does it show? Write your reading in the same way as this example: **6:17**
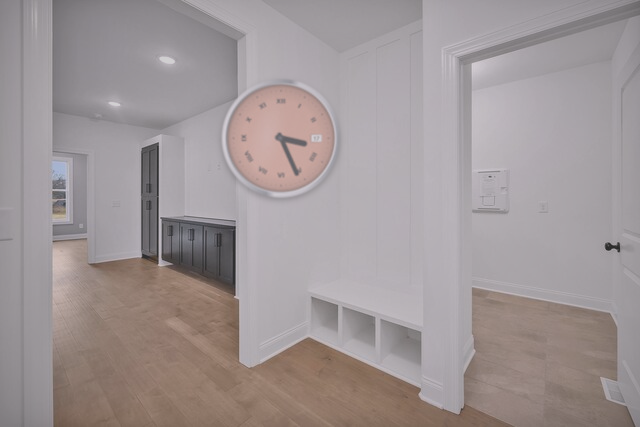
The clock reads **3:26**
